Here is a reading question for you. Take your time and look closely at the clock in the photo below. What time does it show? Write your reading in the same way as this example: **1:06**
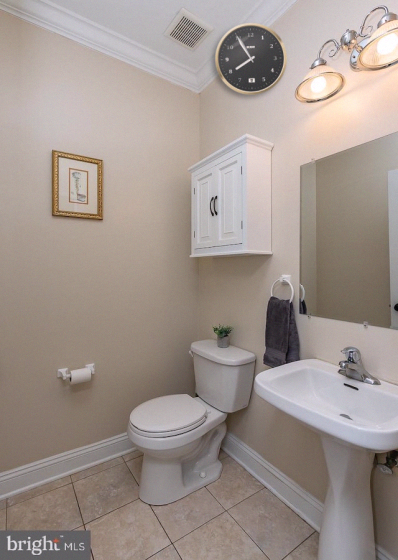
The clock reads **7:55**
